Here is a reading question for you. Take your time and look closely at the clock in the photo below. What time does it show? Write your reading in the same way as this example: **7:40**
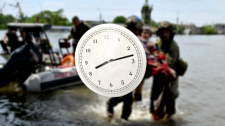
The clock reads **8:13**
